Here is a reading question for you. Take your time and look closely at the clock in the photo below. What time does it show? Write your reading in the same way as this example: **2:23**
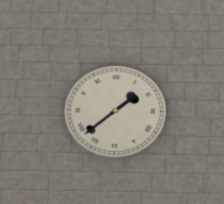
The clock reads **1:38**
